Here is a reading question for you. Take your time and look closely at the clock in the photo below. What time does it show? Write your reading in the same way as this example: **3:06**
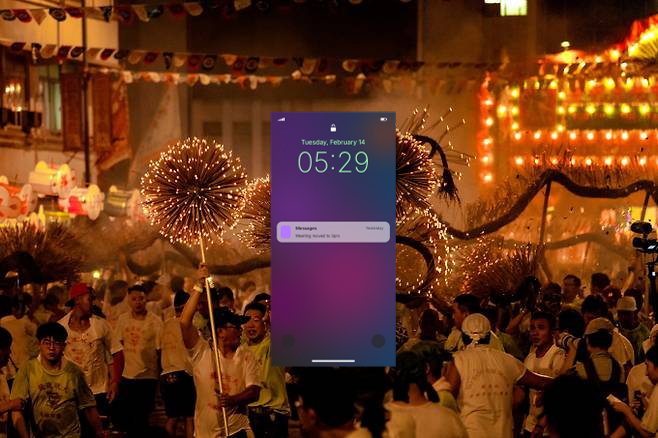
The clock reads **5:29**
